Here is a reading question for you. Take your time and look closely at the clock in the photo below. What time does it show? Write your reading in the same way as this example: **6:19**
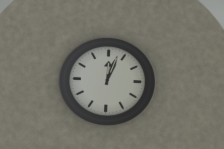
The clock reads **12:03**
